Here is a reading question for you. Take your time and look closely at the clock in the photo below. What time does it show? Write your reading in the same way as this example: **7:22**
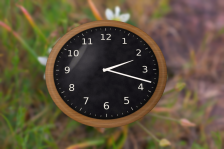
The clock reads **2:18**
